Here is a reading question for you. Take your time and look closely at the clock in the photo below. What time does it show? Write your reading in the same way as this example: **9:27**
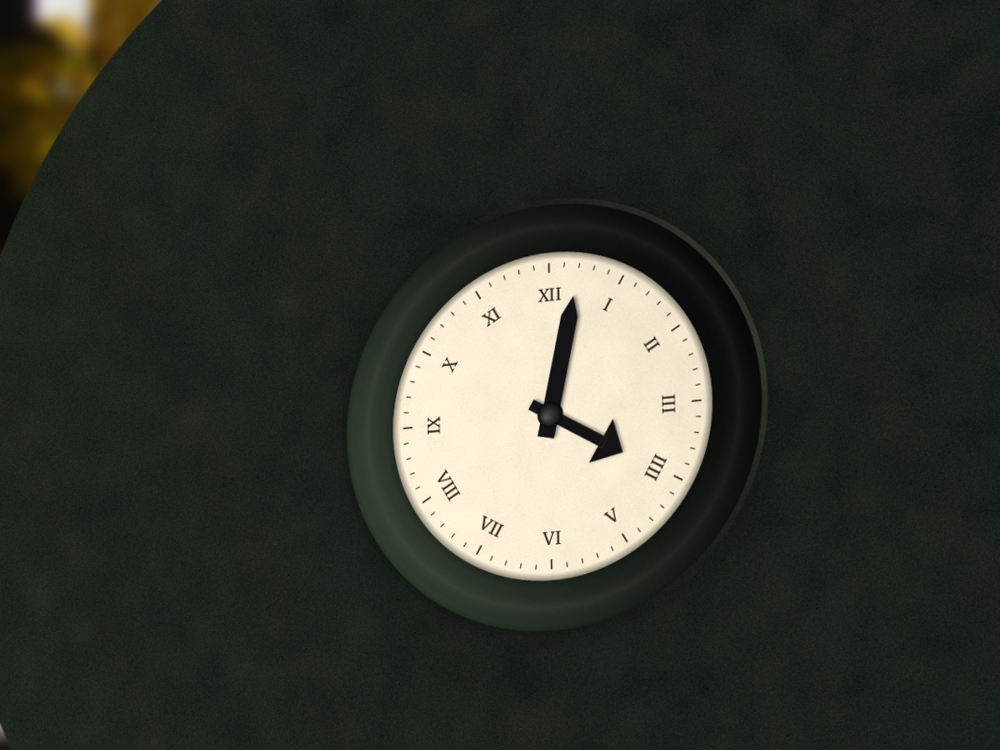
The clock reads **4:02**
